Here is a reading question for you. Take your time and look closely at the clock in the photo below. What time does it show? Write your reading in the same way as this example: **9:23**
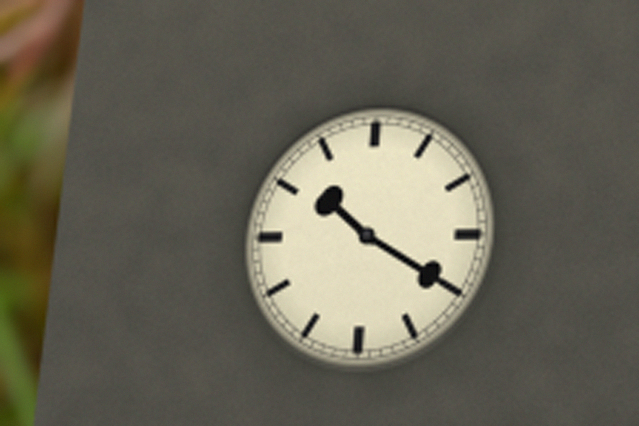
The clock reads **10:20**
